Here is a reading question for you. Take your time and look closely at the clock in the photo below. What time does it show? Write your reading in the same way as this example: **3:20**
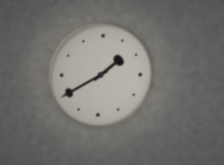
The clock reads **1:40**
